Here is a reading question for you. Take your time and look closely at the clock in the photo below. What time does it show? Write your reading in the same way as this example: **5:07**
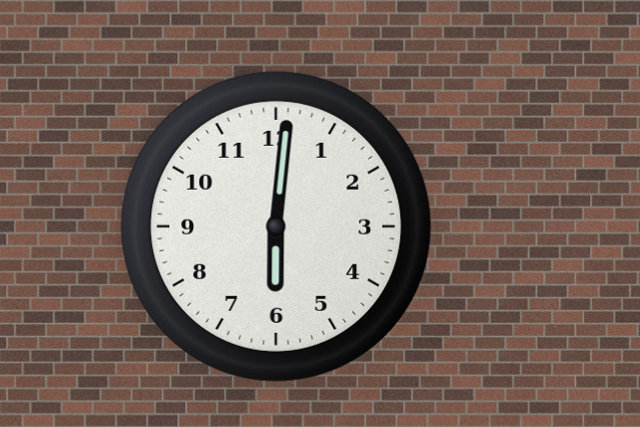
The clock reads **6:01**
